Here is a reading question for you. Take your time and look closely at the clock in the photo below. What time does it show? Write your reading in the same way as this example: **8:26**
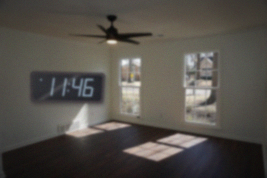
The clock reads **11:46**
